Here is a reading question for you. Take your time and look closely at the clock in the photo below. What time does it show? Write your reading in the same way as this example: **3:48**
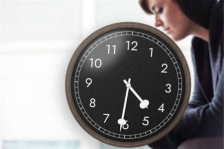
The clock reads **4:31**
